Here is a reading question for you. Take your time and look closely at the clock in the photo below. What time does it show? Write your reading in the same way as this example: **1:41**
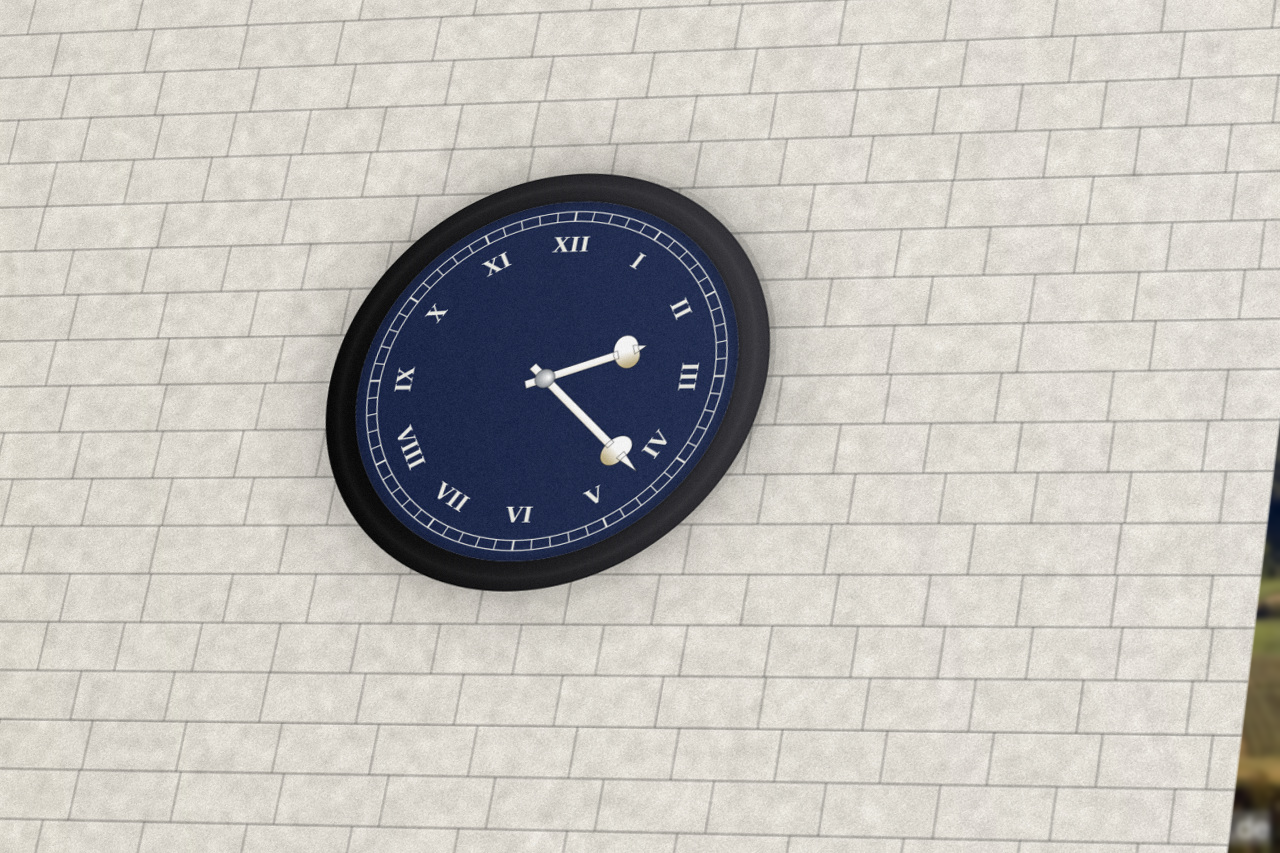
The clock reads **2:22**
